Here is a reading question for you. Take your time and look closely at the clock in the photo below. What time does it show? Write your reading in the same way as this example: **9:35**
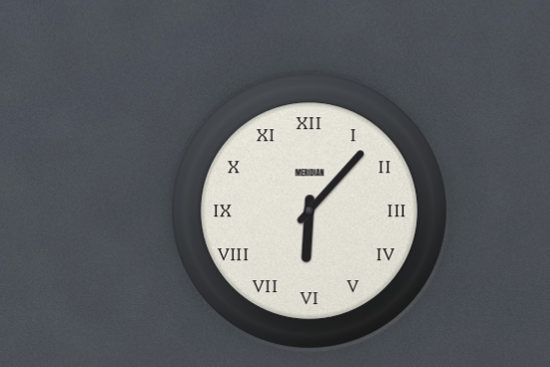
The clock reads **6:07**
